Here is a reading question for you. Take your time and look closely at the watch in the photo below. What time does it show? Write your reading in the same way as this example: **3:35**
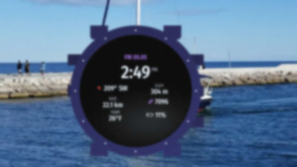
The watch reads **2:49**
